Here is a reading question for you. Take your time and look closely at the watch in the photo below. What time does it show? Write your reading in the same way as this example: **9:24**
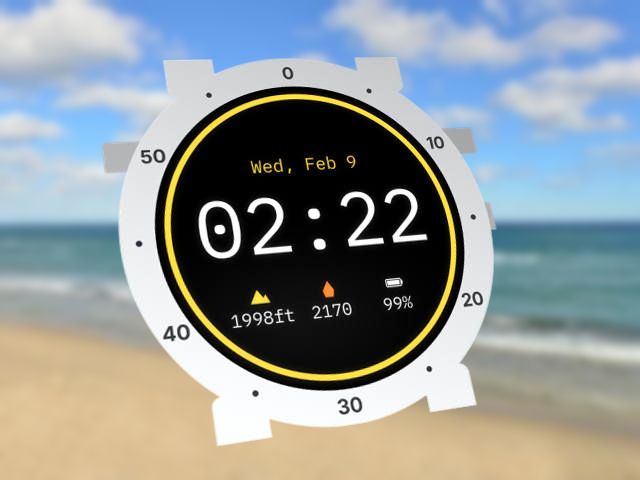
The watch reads **2:22**
